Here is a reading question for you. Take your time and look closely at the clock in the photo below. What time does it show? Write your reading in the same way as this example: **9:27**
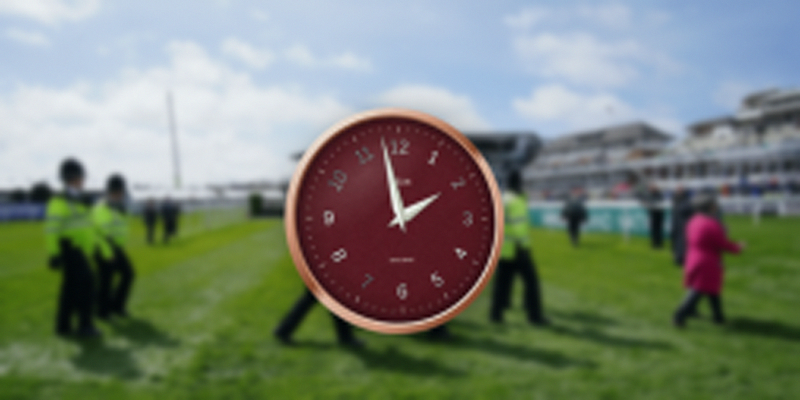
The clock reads **1:58**
